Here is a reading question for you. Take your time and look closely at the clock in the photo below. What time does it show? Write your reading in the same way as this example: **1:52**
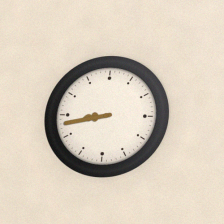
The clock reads **8:43**
